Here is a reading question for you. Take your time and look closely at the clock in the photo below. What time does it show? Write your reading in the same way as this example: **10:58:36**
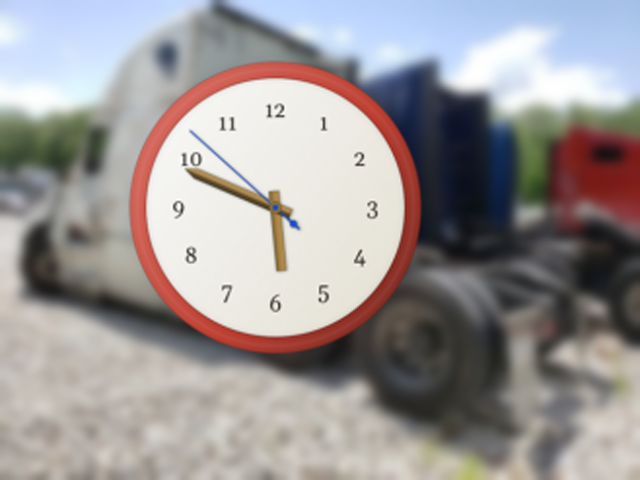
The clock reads **5:48:52**
